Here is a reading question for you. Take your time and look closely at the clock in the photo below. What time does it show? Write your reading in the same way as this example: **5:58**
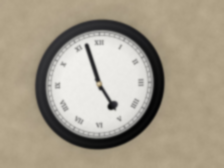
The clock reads **4:57**
